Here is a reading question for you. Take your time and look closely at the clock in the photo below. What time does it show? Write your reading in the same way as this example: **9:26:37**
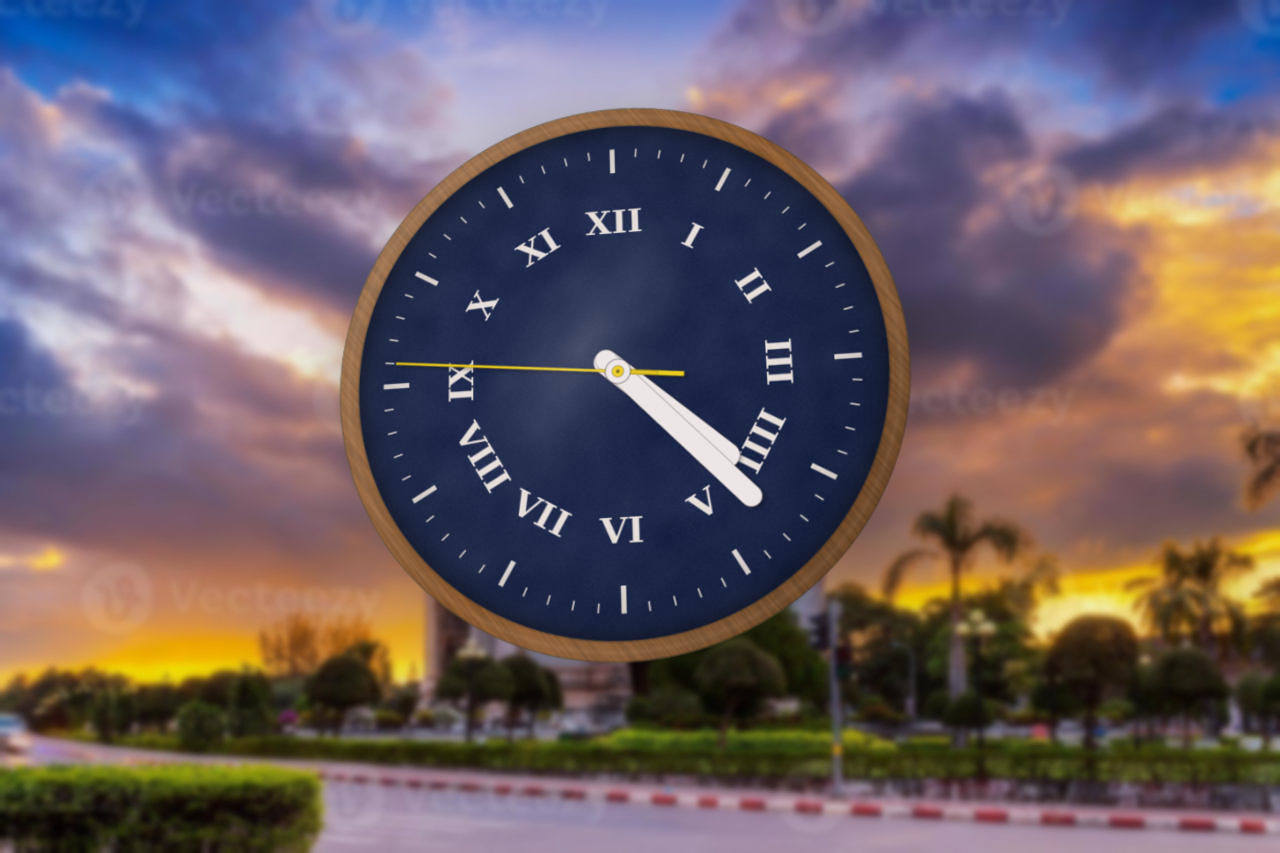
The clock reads **4:22:46**
